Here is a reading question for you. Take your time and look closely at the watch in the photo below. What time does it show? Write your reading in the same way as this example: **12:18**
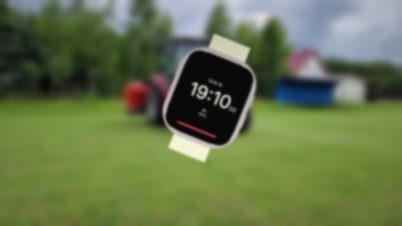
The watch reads **19:10**
